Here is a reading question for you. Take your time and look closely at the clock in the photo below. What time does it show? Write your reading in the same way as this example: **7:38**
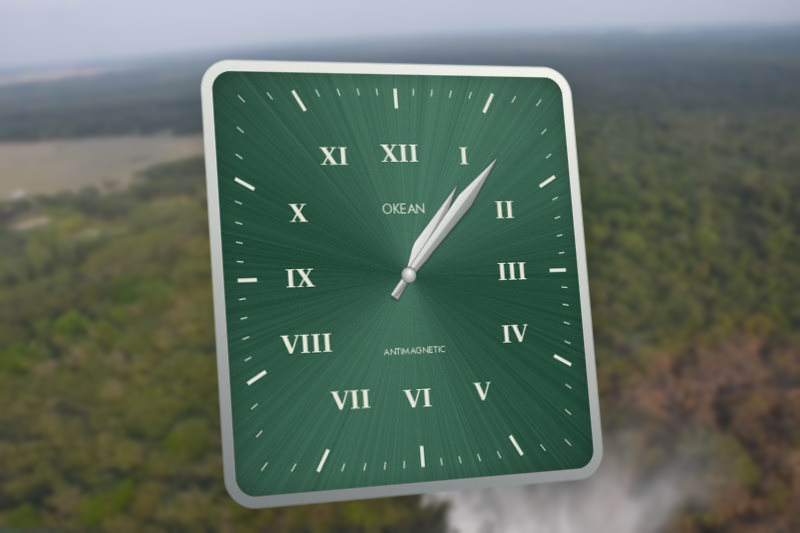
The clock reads **1:07**
